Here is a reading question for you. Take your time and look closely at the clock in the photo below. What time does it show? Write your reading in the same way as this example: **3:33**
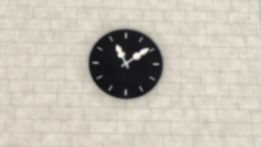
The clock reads **11:09**
